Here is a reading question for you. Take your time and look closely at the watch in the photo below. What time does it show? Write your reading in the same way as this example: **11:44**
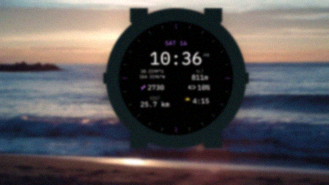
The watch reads **10:36**
